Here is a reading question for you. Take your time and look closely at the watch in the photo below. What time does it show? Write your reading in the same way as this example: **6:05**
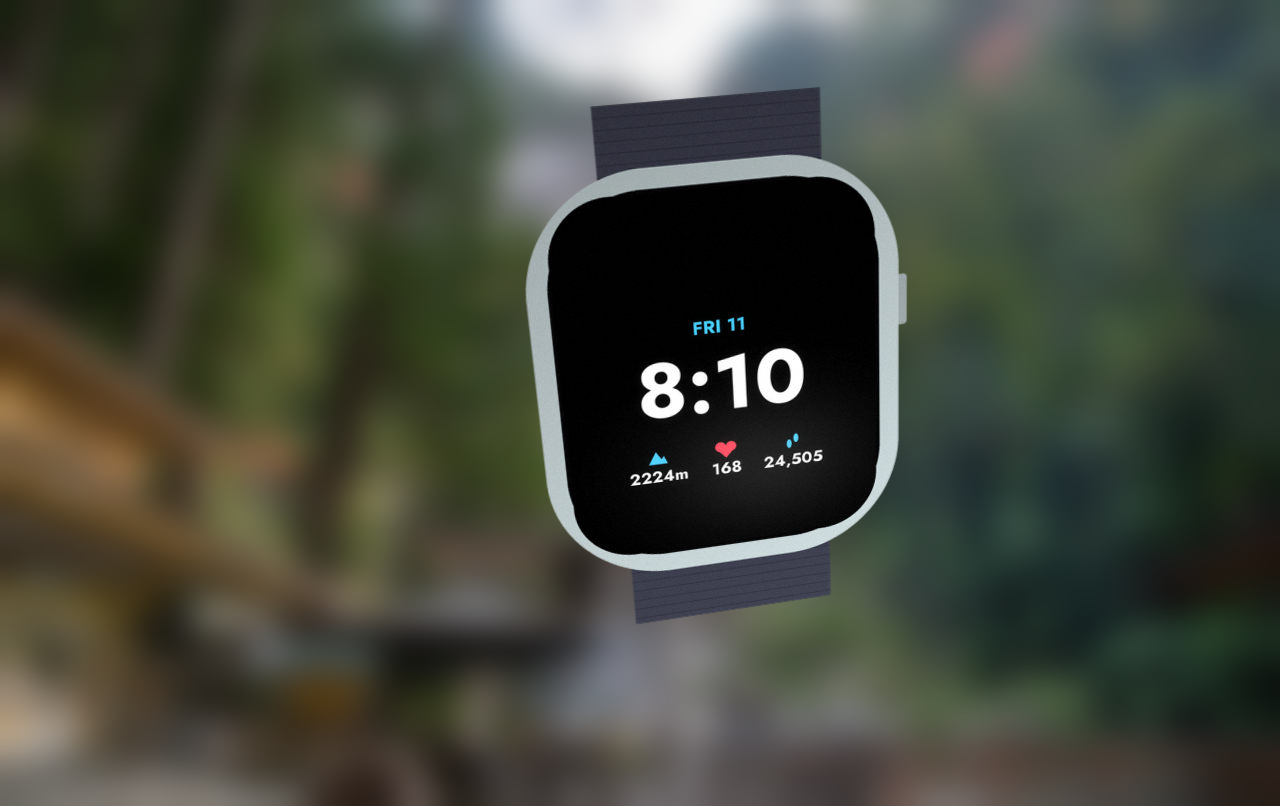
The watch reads **8:10**
